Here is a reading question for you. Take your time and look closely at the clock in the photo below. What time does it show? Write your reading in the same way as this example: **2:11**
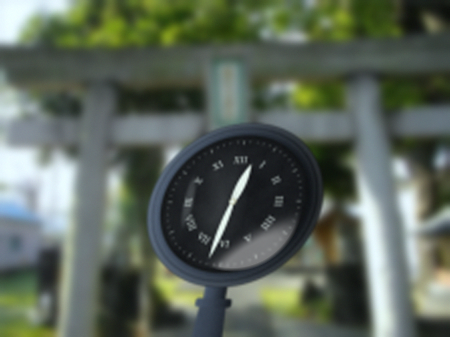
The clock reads **12:32**
